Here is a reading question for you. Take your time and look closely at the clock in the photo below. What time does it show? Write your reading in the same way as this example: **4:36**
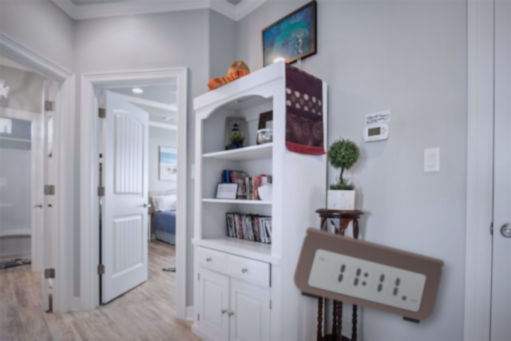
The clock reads **11:11**
